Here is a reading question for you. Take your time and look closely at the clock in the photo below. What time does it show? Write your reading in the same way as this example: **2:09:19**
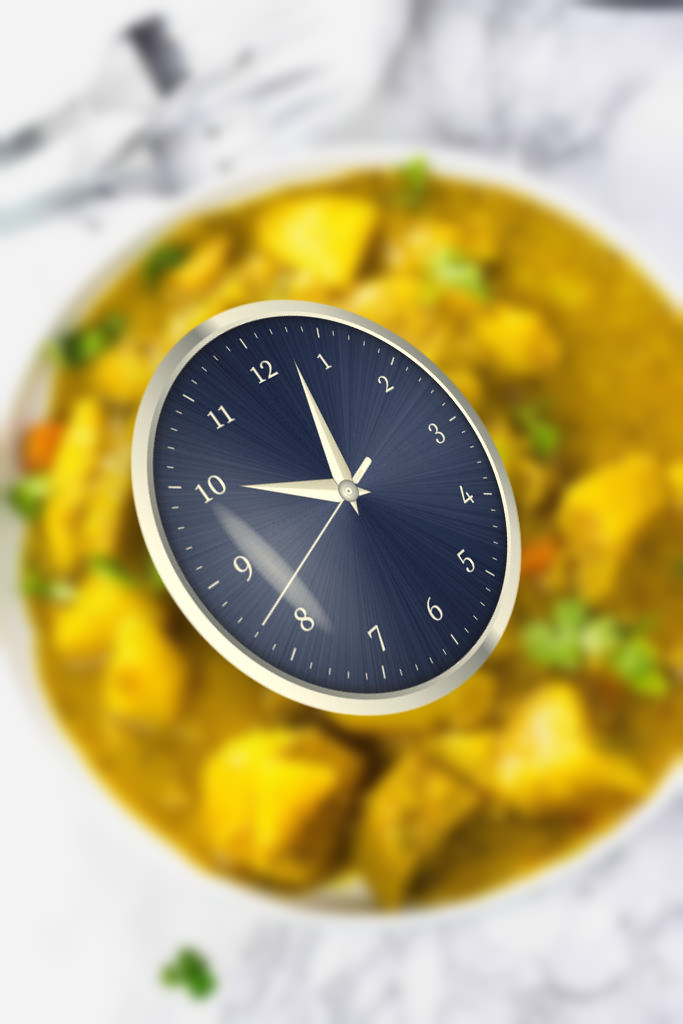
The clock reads **10:02:42**
